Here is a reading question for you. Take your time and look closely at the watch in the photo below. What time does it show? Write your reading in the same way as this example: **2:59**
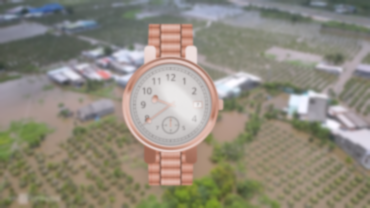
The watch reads **9:39**
